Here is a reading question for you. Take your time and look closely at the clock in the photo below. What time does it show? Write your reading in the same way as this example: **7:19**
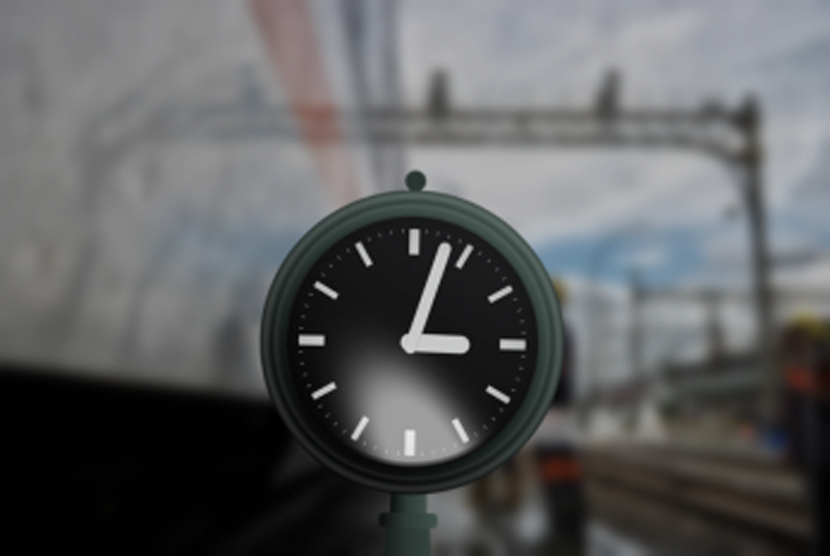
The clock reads **3:03**
